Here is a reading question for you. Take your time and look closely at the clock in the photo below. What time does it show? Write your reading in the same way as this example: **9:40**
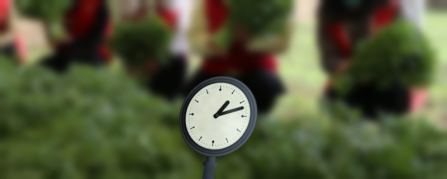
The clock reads **1:12**
